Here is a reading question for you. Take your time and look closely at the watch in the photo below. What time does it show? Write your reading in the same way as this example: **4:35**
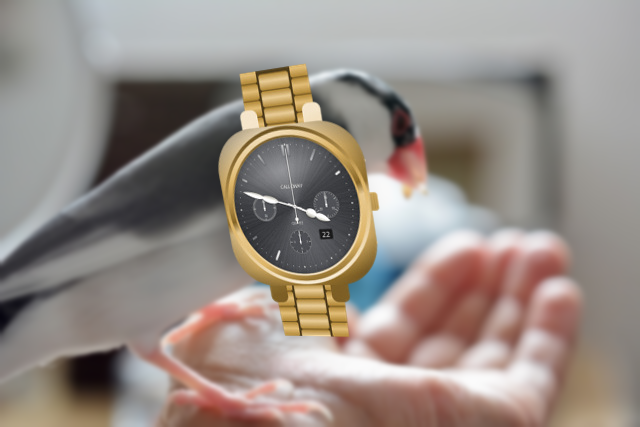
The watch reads **3:48**
